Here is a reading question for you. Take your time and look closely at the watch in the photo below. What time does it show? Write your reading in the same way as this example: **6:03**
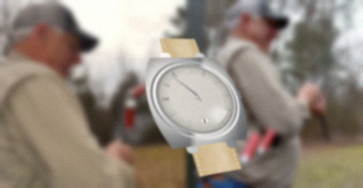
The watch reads **10:54**
